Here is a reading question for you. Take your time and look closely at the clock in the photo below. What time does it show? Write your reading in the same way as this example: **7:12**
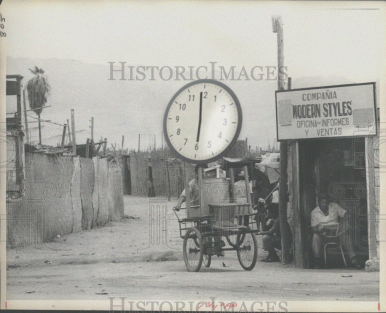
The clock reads **5:59**
